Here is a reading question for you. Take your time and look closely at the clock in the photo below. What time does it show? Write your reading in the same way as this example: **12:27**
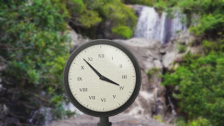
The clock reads **3:53**
